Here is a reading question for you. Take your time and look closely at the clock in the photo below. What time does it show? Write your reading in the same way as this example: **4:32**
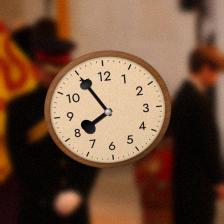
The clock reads **7:55**
